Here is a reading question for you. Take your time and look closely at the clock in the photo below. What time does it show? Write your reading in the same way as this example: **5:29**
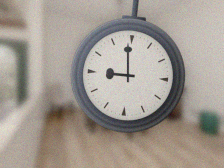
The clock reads **8:59**
